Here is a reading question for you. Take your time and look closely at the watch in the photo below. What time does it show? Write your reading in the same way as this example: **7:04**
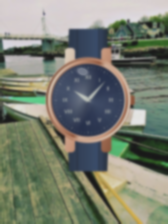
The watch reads **10:07**
